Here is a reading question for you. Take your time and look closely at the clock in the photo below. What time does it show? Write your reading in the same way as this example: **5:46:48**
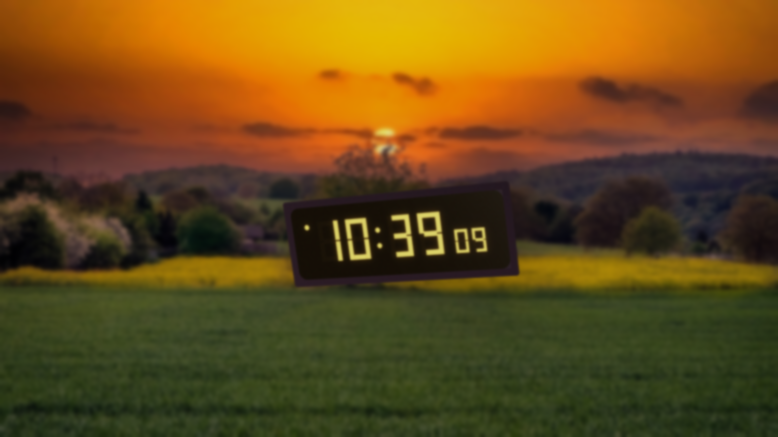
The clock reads **10:39:09**
